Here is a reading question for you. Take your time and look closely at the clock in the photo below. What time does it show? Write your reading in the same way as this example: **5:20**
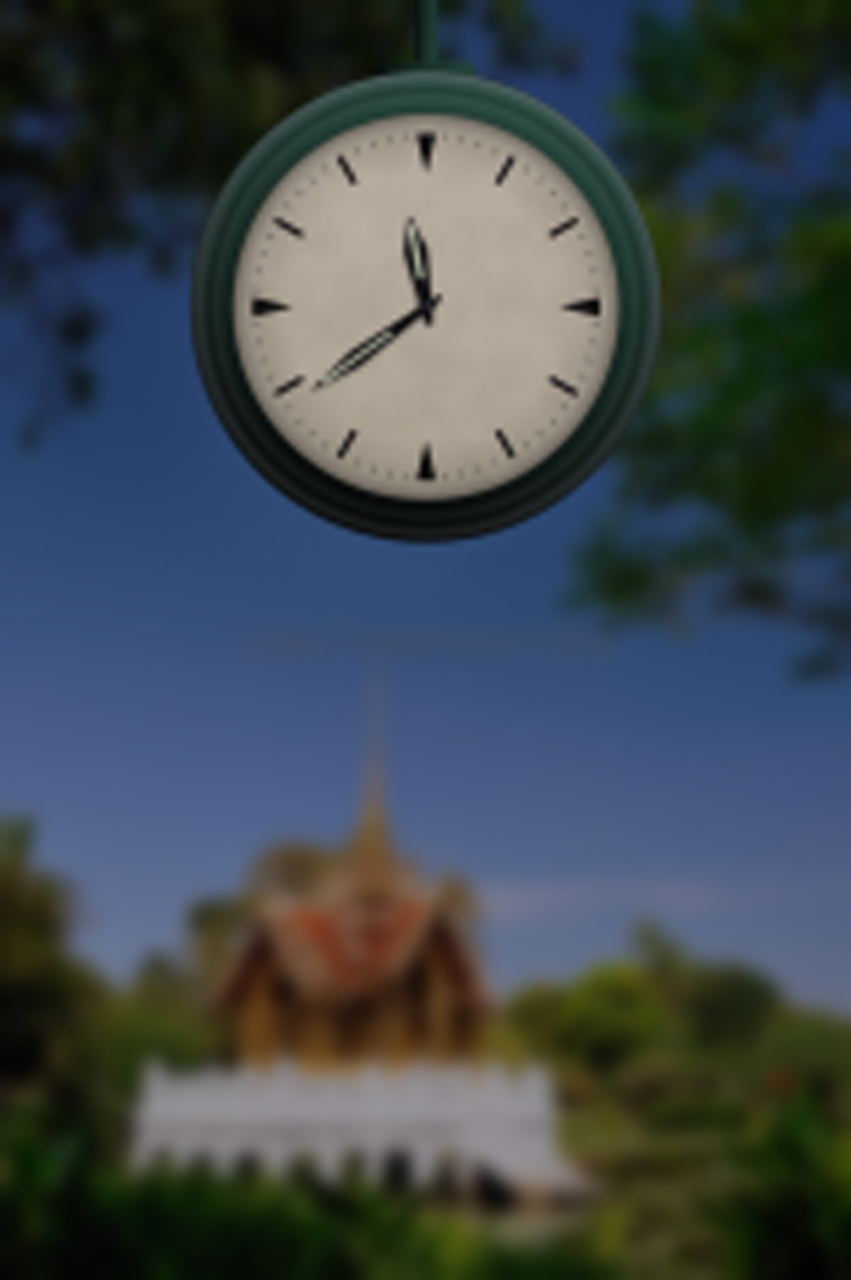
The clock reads **11:39**
